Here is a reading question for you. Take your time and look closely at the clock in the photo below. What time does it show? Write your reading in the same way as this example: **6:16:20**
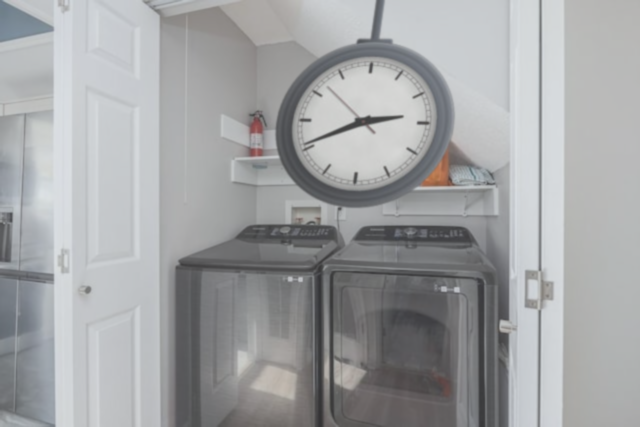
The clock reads **2:40:52**
